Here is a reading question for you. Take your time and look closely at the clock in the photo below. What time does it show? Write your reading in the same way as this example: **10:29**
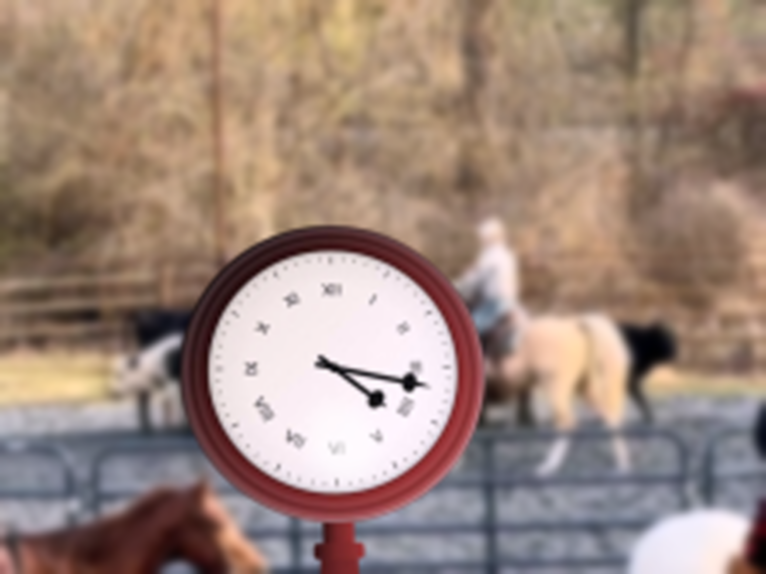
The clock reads **4:17**
